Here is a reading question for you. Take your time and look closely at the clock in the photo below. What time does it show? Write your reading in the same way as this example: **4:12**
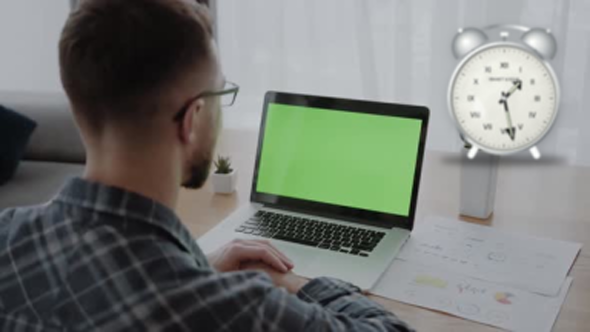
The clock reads **1:28**
